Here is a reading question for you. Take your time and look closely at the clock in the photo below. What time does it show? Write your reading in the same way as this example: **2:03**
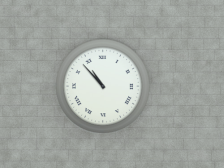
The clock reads **10:53**
